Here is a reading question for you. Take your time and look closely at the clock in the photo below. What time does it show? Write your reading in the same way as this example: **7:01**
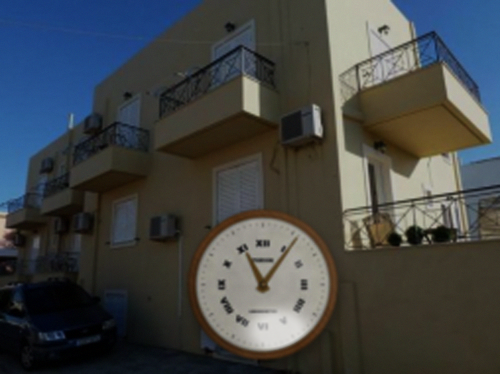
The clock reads **11:06**
